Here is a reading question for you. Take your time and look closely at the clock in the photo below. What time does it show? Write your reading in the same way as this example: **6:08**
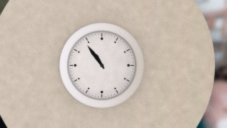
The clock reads **10:54**
